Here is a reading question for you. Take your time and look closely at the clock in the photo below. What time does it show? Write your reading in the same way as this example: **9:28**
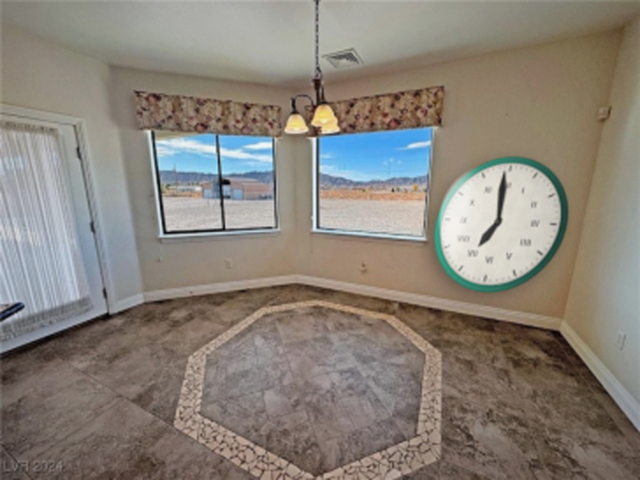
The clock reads **6:59**
